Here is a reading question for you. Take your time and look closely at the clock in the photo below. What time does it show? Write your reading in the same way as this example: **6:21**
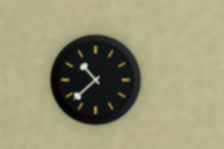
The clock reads **10:38**
